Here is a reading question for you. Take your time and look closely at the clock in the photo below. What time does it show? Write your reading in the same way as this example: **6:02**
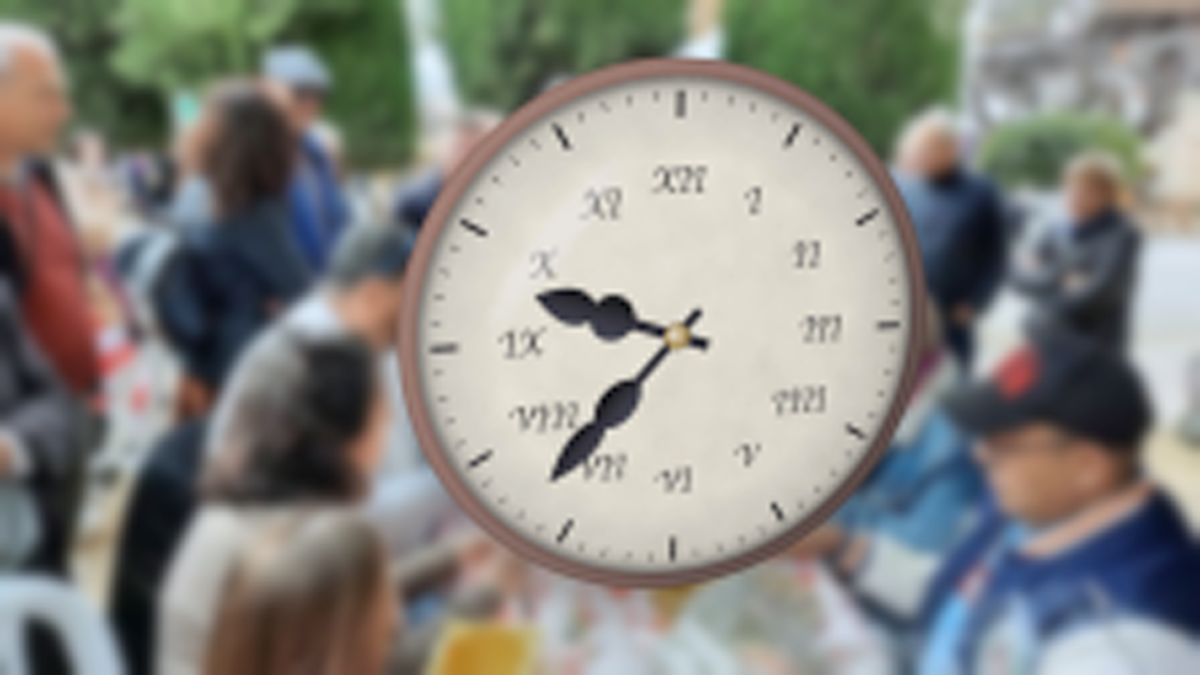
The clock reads **9:37**
